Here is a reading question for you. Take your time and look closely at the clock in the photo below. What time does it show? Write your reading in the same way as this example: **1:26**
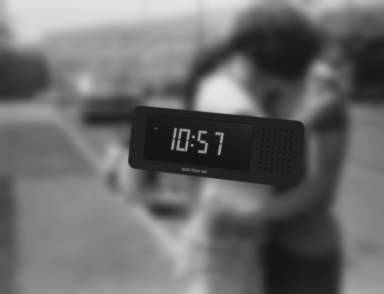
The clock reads **10:57**
